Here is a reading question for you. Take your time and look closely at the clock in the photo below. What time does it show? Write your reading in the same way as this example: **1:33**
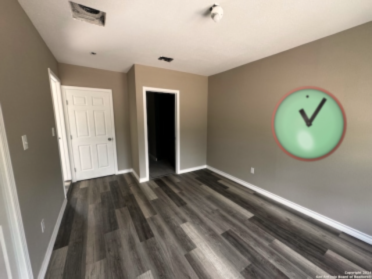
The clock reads **11:06**
